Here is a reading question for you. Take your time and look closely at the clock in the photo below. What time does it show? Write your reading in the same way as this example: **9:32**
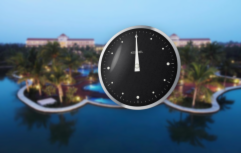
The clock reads **12:00**
